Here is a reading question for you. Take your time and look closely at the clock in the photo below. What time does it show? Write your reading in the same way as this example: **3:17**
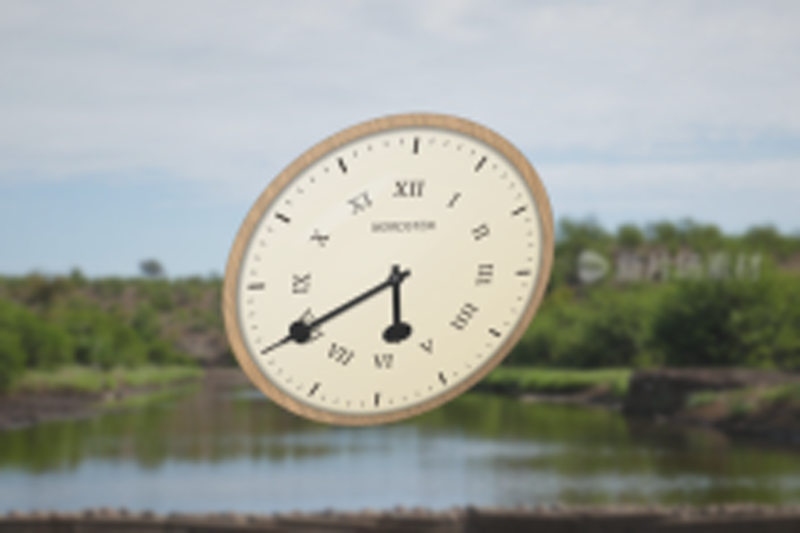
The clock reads **5:40**
